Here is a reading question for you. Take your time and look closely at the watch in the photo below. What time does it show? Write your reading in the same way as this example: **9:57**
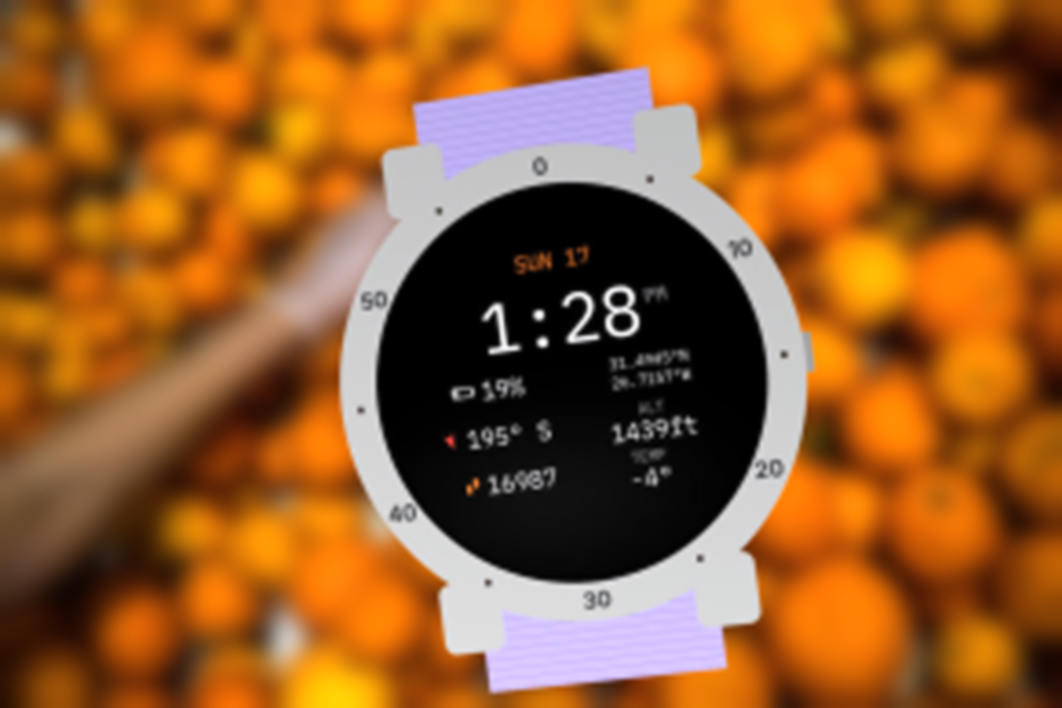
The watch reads **1:28**
